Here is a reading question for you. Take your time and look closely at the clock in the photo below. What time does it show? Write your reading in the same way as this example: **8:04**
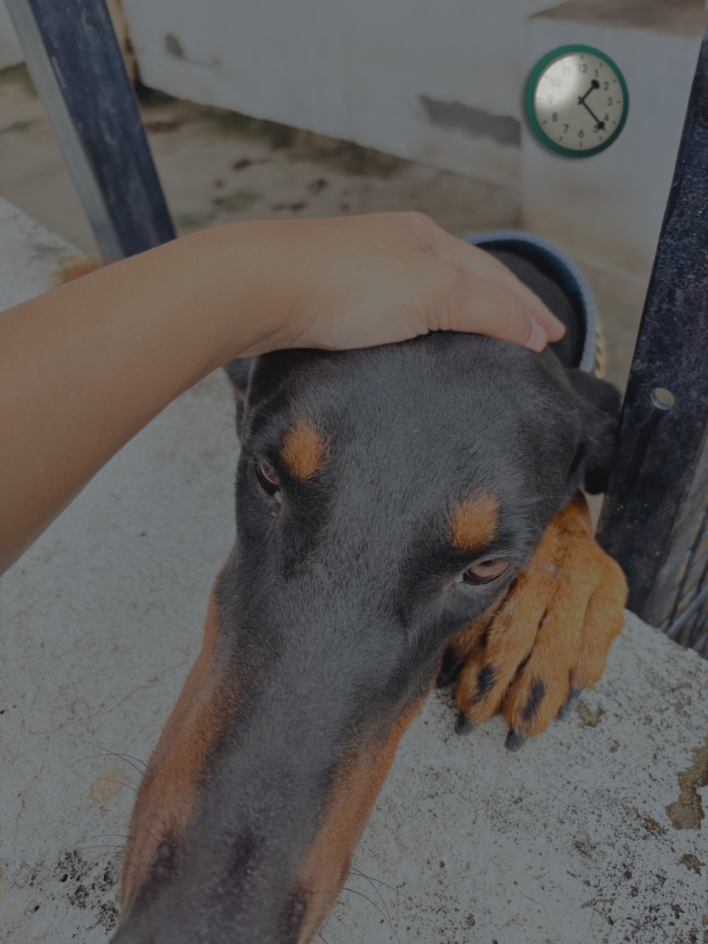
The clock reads **1:23**
